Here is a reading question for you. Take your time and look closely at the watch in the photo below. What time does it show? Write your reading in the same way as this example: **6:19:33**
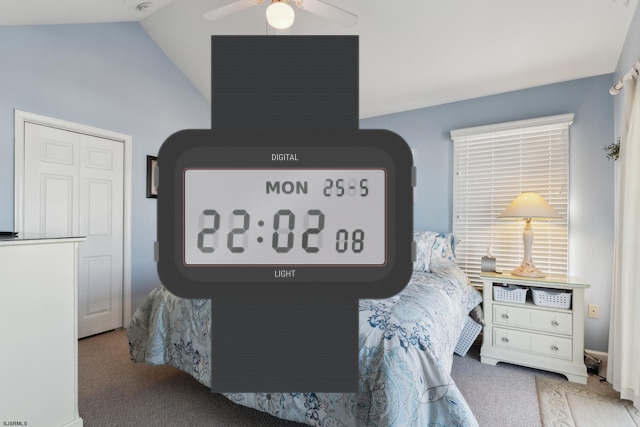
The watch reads **22:02:08**
